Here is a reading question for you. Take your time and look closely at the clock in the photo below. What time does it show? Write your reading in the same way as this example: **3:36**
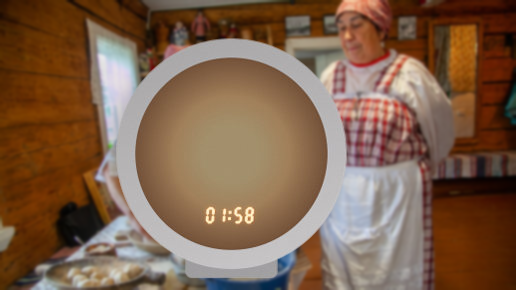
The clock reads **1:58**
